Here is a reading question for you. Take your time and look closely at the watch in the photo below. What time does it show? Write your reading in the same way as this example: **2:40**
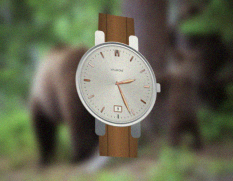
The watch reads **2:26**
